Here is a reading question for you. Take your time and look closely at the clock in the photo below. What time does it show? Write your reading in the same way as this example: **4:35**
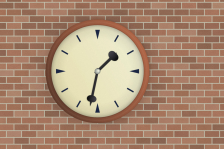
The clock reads **1:32**
